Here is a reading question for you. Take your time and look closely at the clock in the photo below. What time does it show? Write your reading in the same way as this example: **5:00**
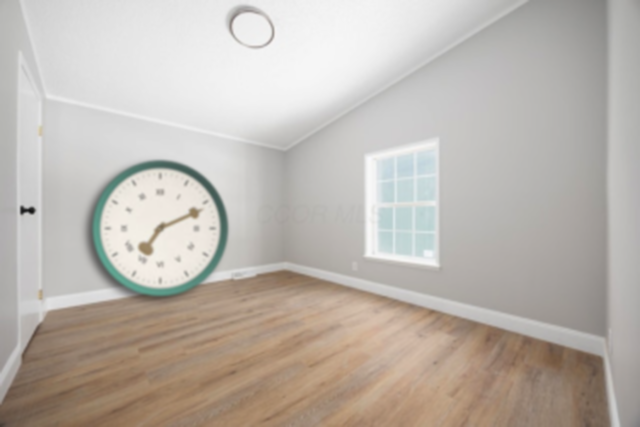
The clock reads **7:11**
